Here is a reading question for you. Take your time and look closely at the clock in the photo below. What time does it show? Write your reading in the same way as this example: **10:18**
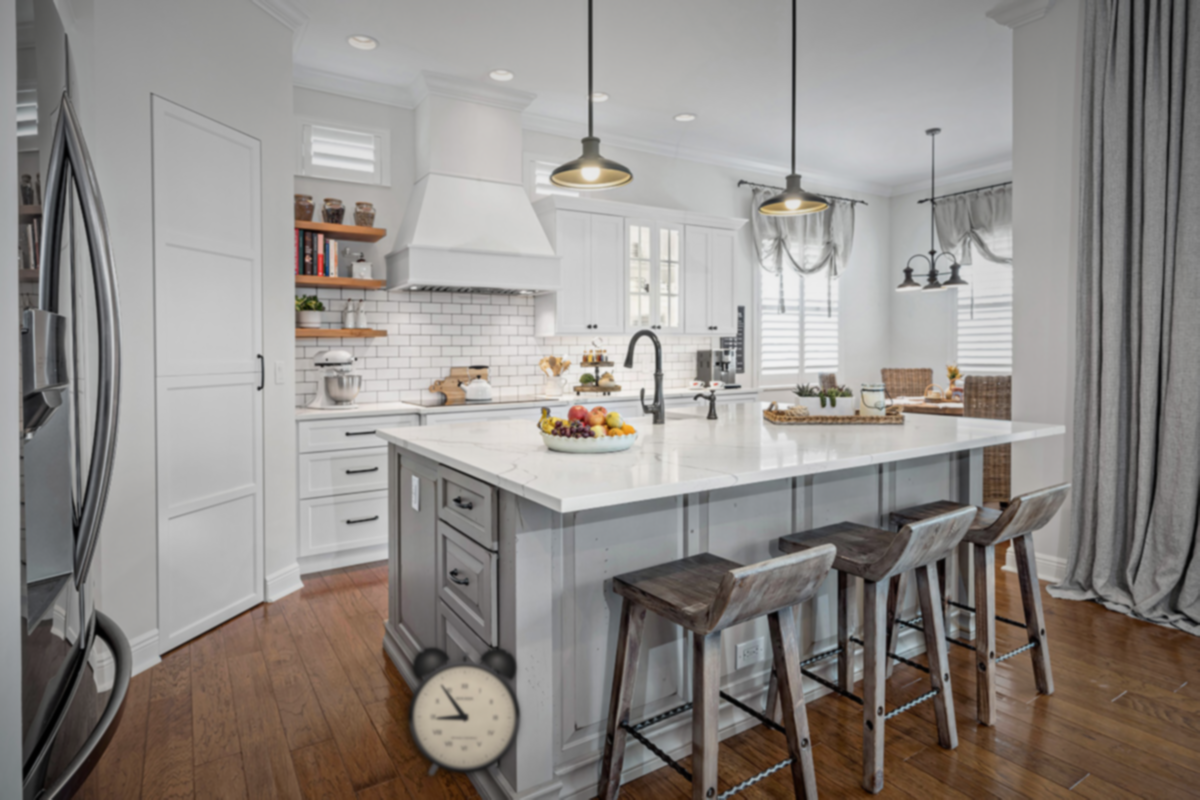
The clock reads **8:54**
